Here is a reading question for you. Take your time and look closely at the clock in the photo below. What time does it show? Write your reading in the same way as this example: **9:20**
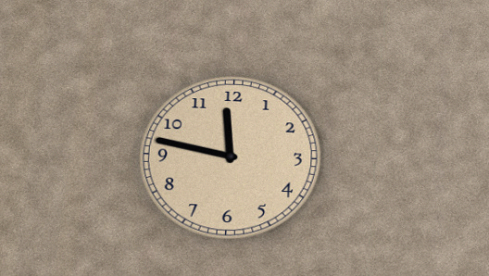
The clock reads **11:47**
